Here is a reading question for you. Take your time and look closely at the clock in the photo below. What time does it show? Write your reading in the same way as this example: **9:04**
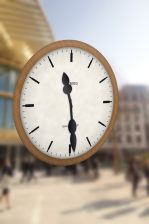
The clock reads **11:29**
